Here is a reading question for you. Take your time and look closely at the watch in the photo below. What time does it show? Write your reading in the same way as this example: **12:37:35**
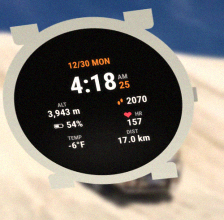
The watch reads **4:18:25**
